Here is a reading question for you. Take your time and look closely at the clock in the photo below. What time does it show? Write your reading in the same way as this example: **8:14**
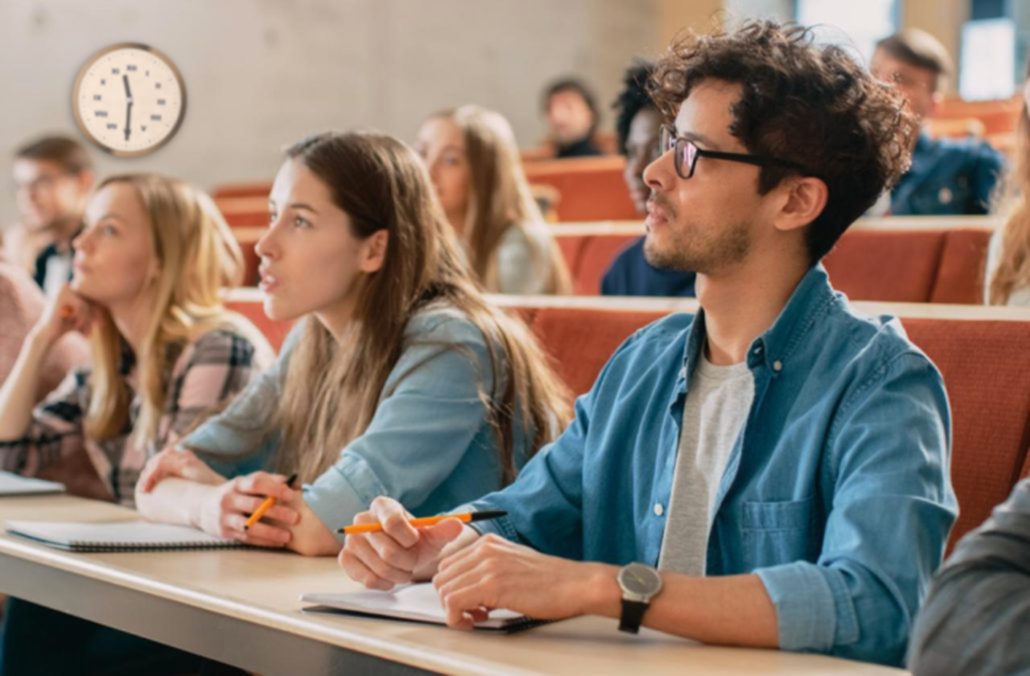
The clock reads **11:30**
